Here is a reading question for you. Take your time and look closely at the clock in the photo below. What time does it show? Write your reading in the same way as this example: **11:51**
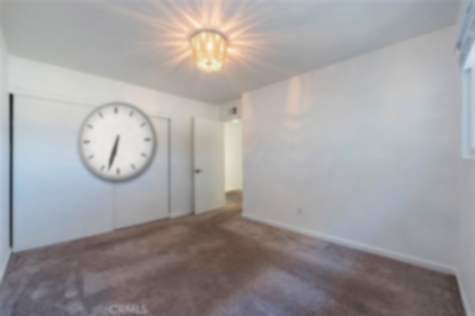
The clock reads **6:33**
